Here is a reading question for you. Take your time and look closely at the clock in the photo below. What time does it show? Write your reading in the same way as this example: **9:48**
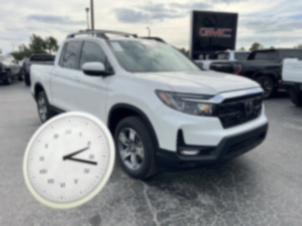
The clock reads **2:17**
